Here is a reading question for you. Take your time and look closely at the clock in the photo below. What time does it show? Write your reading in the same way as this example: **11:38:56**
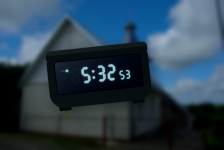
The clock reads **5:32:53**
